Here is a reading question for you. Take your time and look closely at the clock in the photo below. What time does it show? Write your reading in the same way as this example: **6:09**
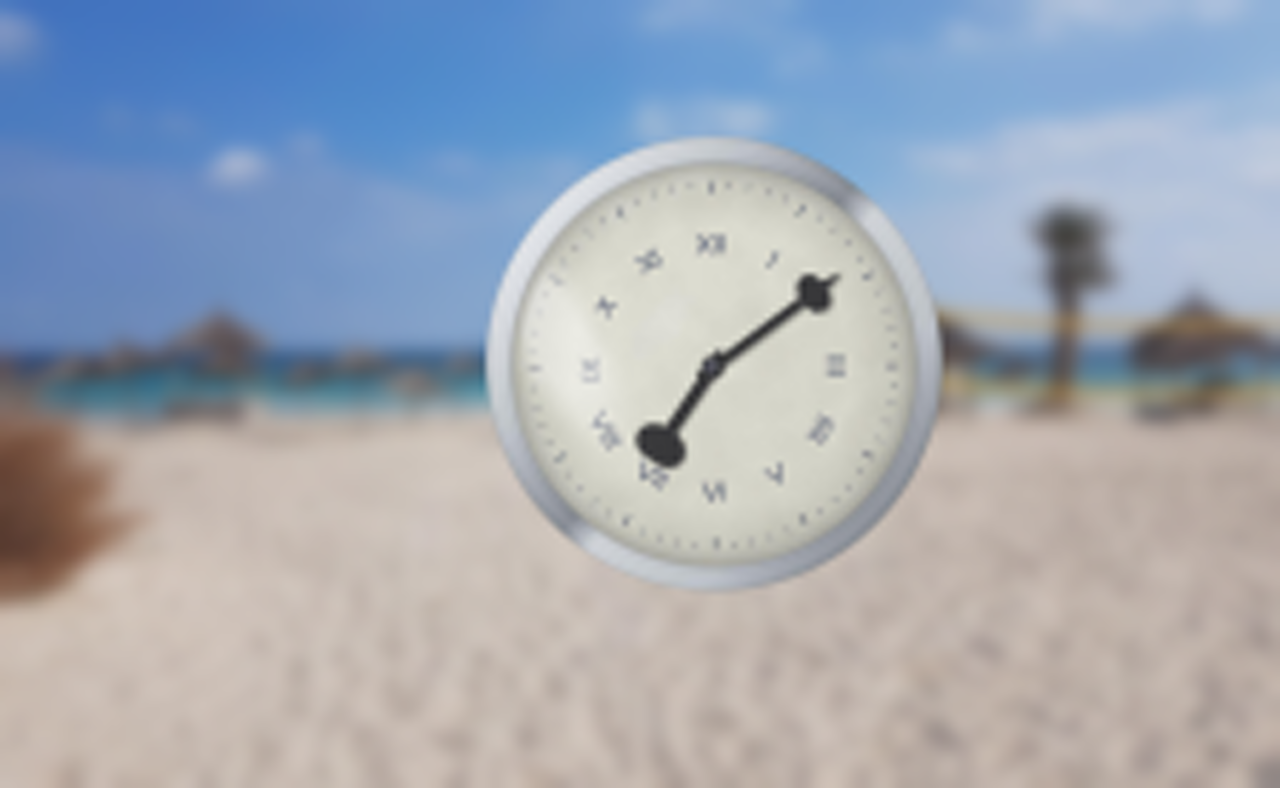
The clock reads **7:09**
